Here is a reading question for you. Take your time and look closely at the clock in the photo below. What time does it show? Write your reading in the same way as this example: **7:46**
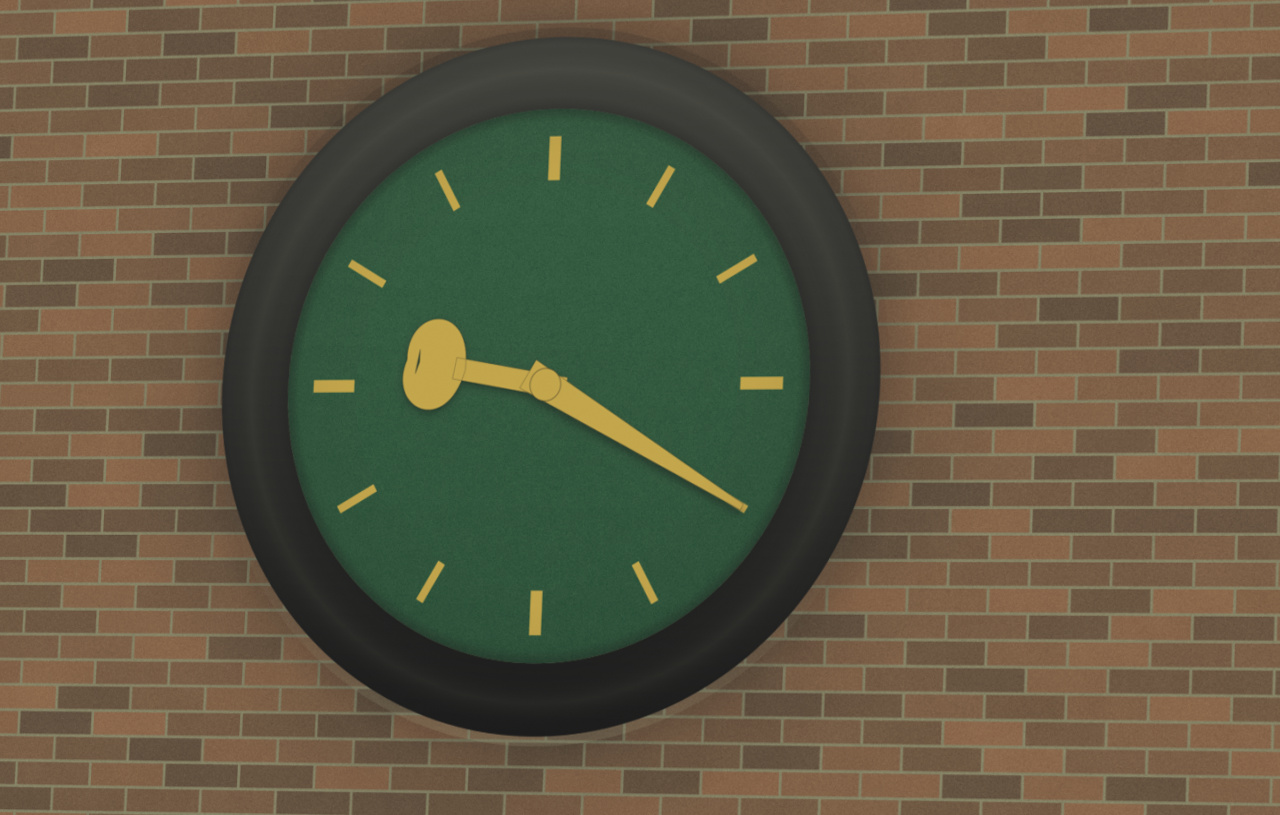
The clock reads **9:20**
